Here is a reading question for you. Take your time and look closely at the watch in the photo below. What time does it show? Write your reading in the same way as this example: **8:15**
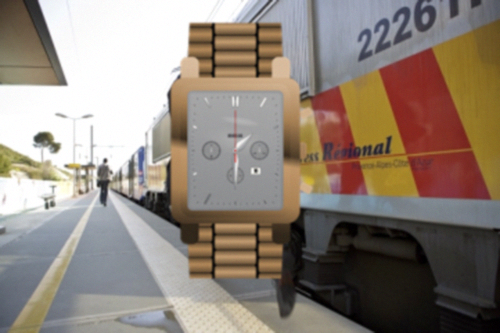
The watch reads **1:30**
